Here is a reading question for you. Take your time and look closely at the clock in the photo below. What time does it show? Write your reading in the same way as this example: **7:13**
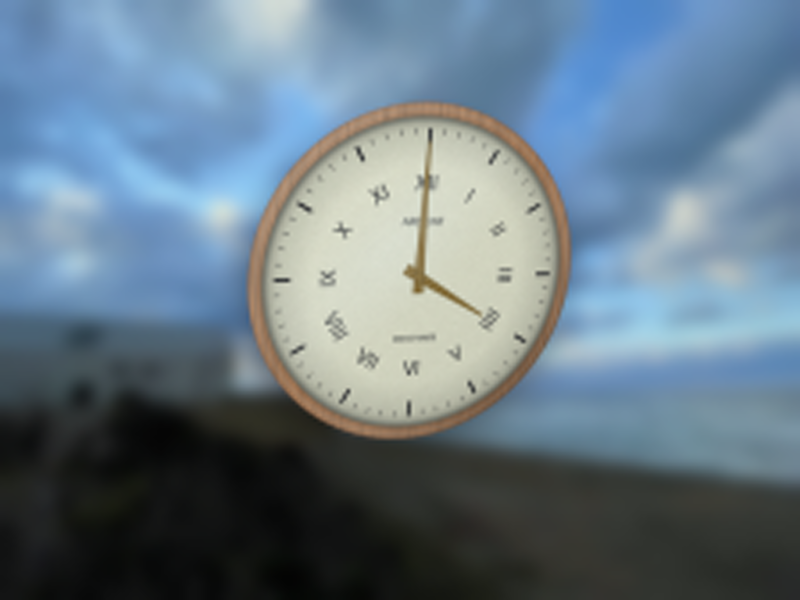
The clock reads **4:00**
